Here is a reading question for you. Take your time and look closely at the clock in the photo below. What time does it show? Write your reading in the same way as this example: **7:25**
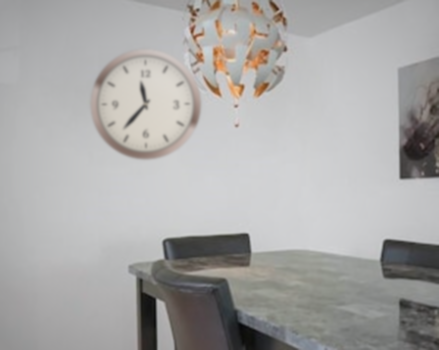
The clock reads **11:37**
